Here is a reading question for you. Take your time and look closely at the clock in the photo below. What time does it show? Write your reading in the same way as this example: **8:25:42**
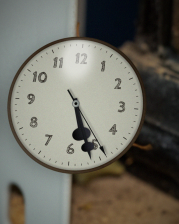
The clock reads **5:26:24**
